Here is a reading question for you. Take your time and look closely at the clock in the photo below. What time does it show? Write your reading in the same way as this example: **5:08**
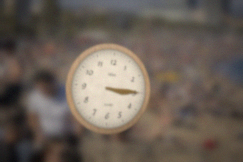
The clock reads **3:15**
